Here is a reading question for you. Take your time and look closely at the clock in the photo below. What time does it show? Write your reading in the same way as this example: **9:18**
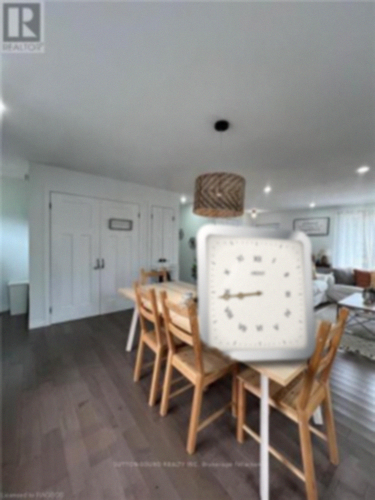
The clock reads **8:44**
